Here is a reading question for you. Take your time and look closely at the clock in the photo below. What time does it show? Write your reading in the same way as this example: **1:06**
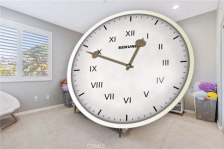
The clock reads **12:49**
